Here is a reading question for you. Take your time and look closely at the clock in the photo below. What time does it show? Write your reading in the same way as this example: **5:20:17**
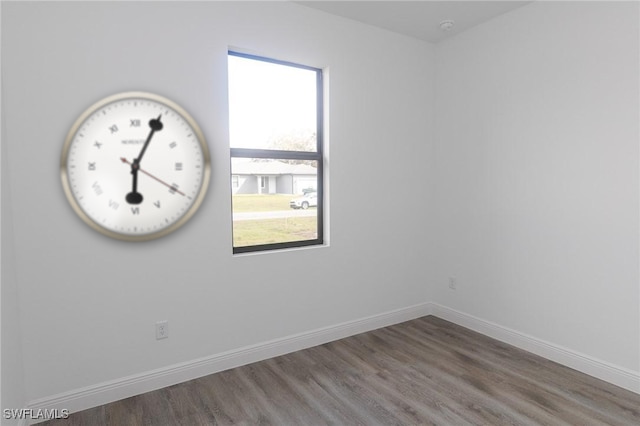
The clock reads **6:04:20**
